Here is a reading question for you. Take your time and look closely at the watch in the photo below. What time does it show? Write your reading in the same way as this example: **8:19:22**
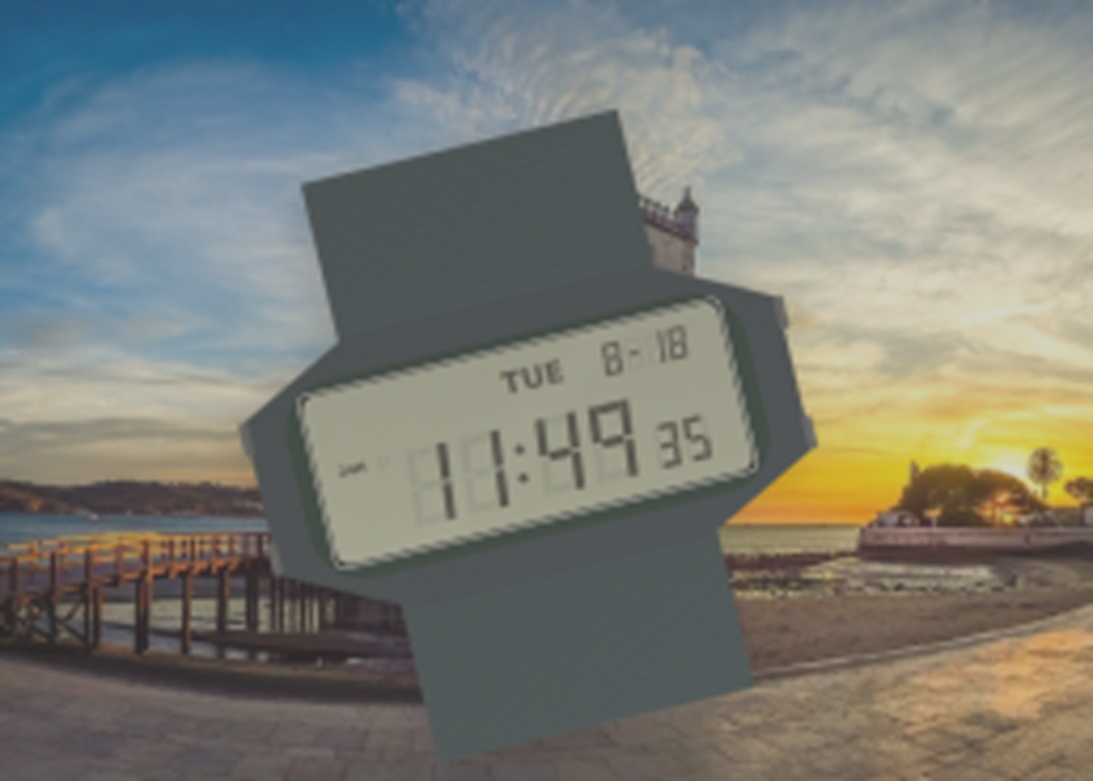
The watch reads **11:49:35**
